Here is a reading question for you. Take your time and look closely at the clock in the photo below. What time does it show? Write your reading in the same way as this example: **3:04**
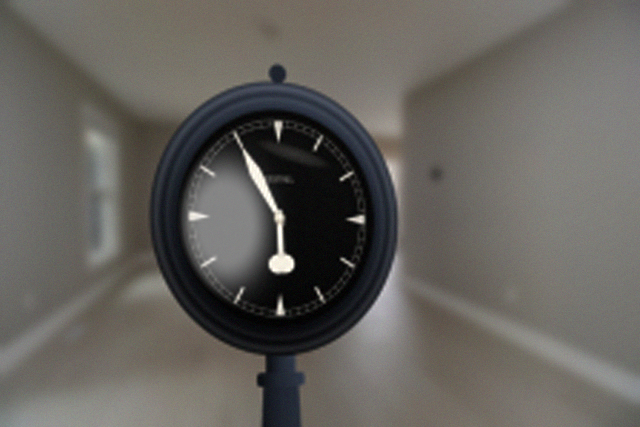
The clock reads **5:55**
